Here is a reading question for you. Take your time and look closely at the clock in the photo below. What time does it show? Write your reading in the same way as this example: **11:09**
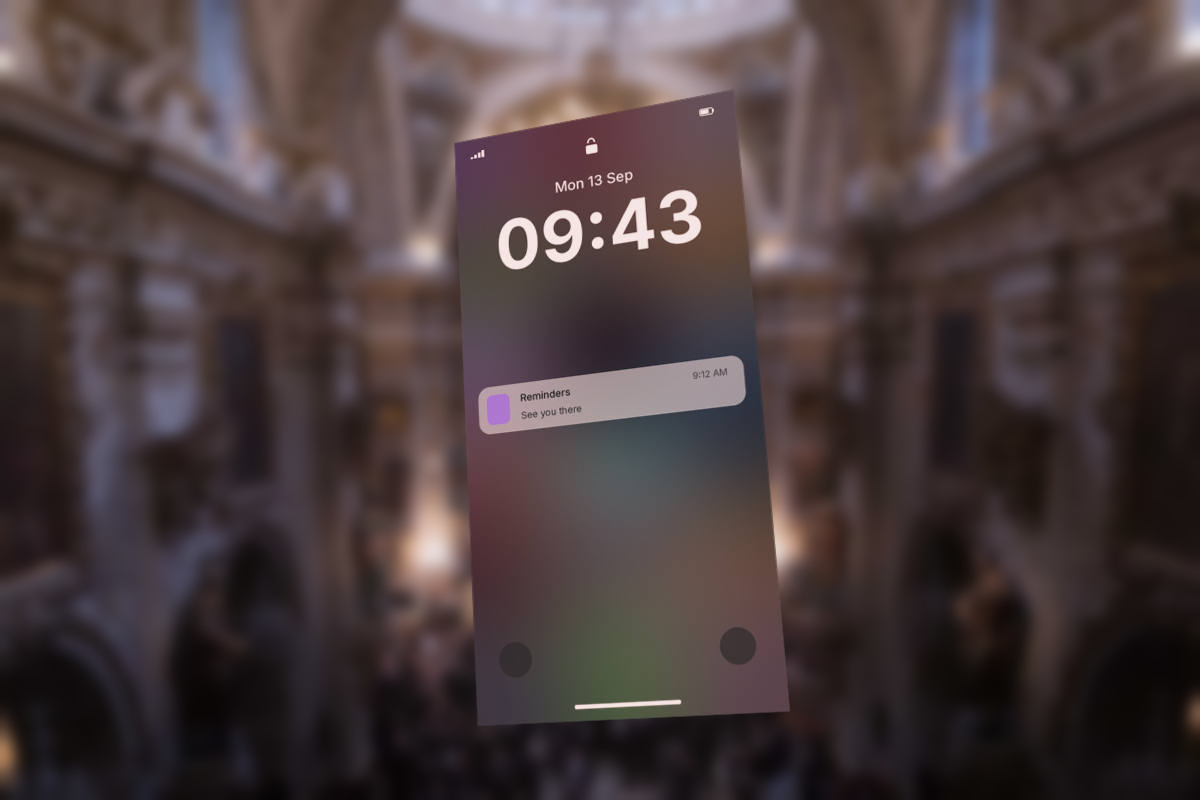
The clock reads **9:43**
